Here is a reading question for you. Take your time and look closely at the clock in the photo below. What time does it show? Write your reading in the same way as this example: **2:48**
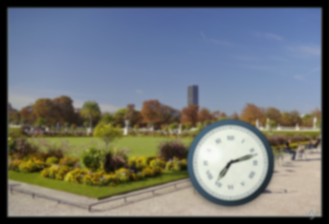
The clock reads **7:12**
